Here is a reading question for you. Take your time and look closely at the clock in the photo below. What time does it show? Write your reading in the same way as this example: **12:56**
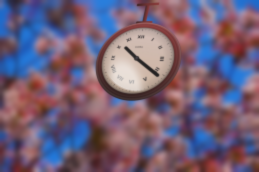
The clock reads **10:21**
